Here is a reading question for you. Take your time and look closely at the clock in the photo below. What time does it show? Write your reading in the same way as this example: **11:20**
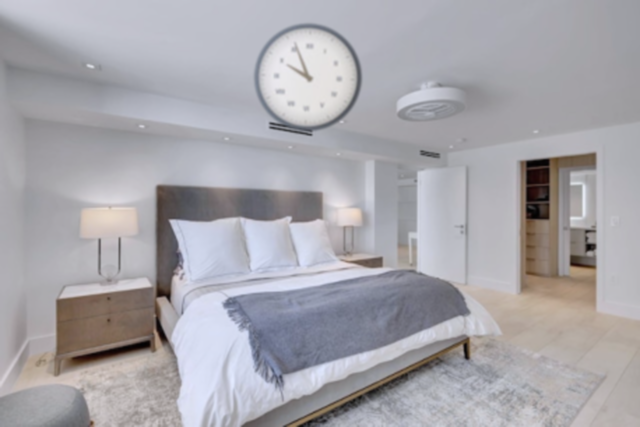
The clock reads **9:56**
